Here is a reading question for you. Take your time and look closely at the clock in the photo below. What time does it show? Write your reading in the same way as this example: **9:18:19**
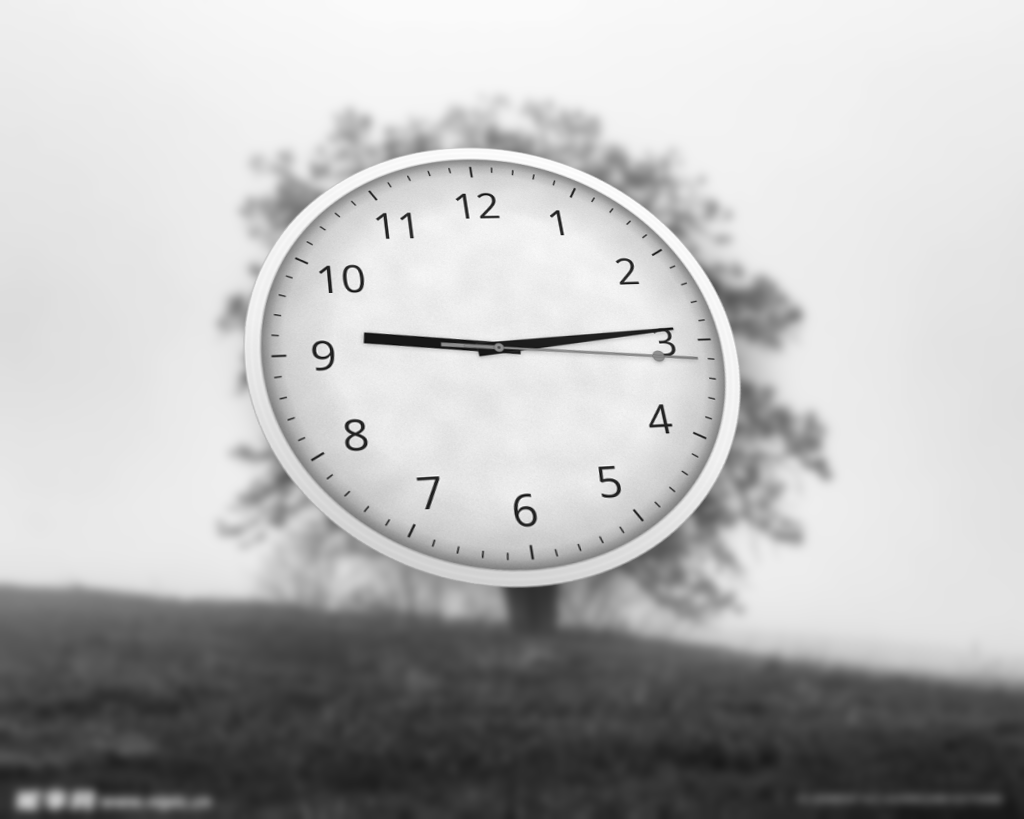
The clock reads **9:14:16**
